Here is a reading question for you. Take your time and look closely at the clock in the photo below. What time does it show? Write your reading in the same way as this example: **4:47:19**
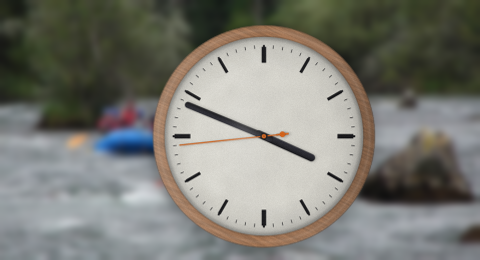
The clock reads **3:48:44**
